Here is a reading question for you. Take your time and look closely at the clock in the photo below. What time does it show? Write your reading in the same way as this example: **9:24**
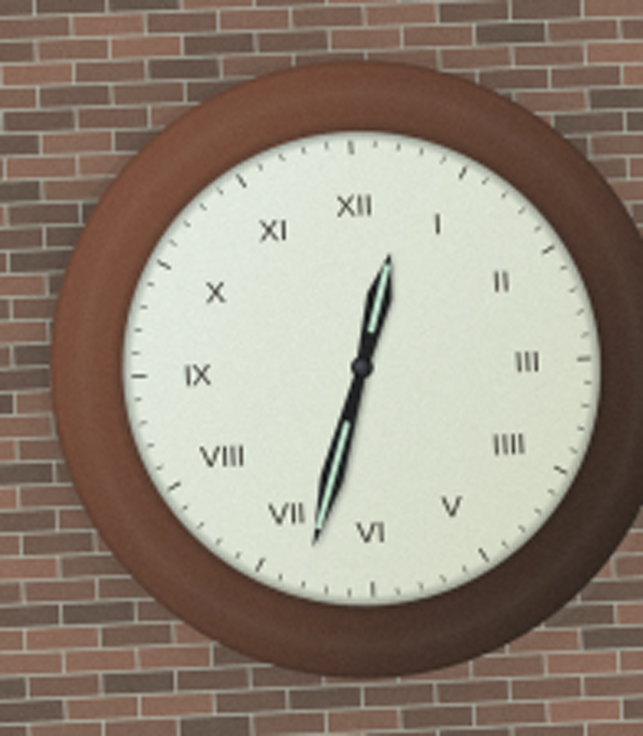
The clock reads **12:33**
